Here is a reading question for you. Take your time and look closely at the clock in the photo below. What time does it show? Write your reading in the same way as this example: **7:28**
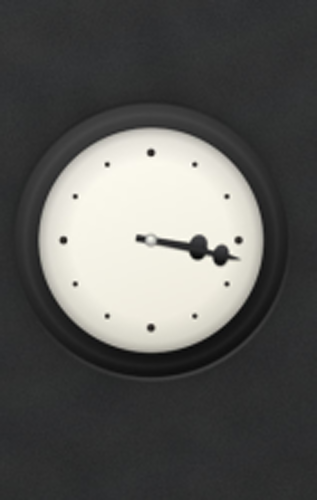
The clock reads **3:17**
